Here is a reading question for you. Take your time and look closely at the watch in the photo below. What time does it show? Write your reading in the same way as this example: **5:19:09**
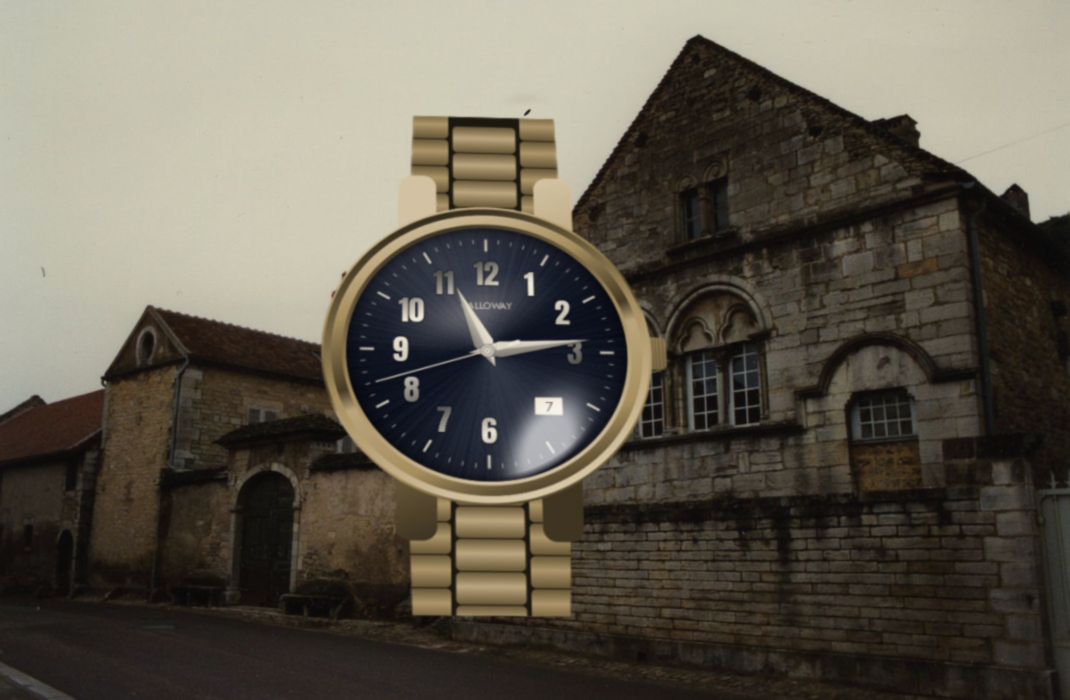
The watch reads **11:13:42**
